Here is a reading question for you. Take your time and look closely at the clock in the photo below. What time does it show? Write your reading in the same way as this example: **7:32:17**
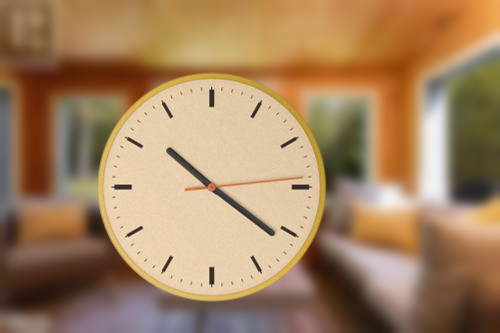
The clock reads **10:21:14**
